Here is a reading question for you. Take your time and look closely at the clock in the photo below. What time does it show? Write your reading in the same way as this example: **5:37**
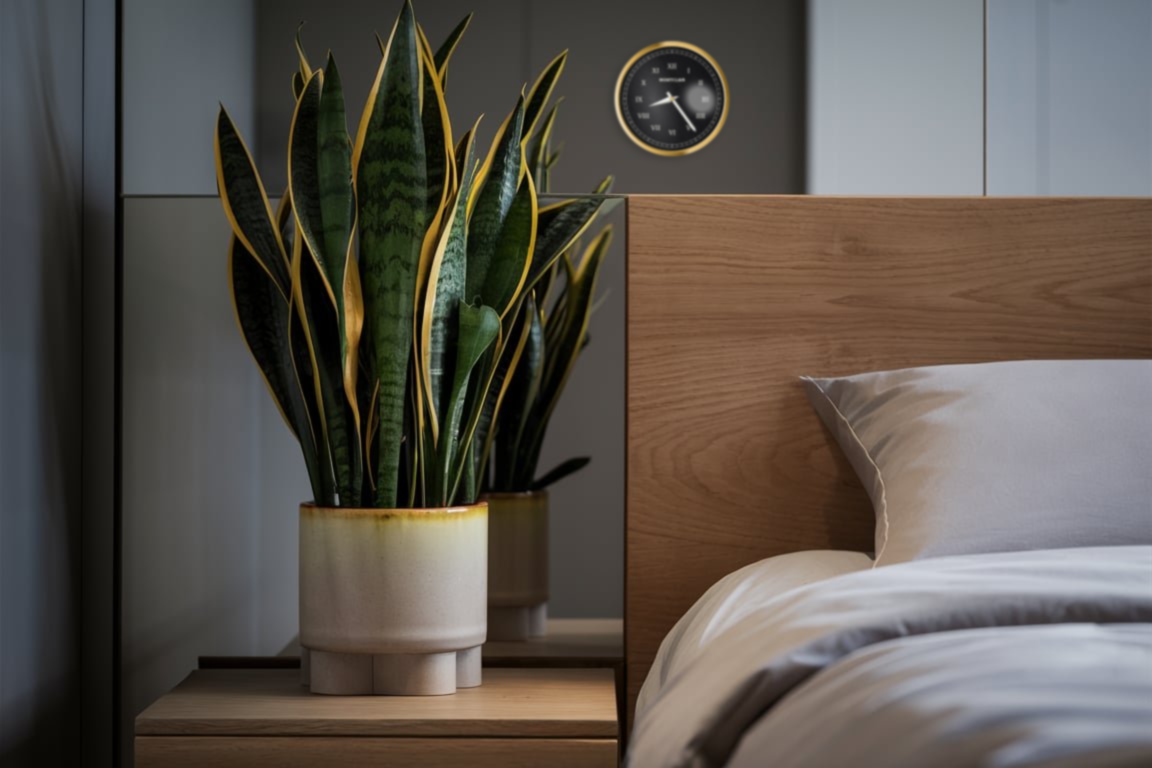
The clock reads **8:24**
